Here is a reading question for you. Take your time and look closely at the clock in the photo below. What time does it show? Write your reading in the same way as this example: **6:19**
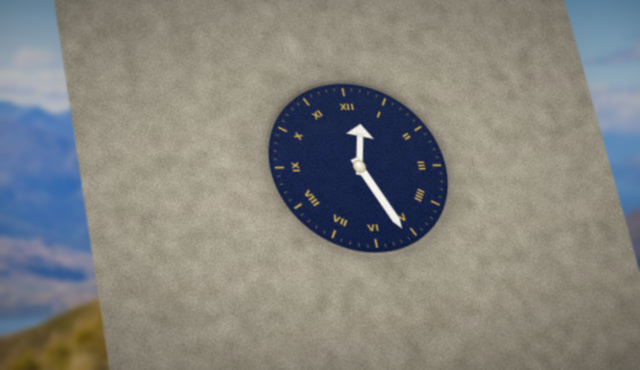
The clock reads **12:26**
